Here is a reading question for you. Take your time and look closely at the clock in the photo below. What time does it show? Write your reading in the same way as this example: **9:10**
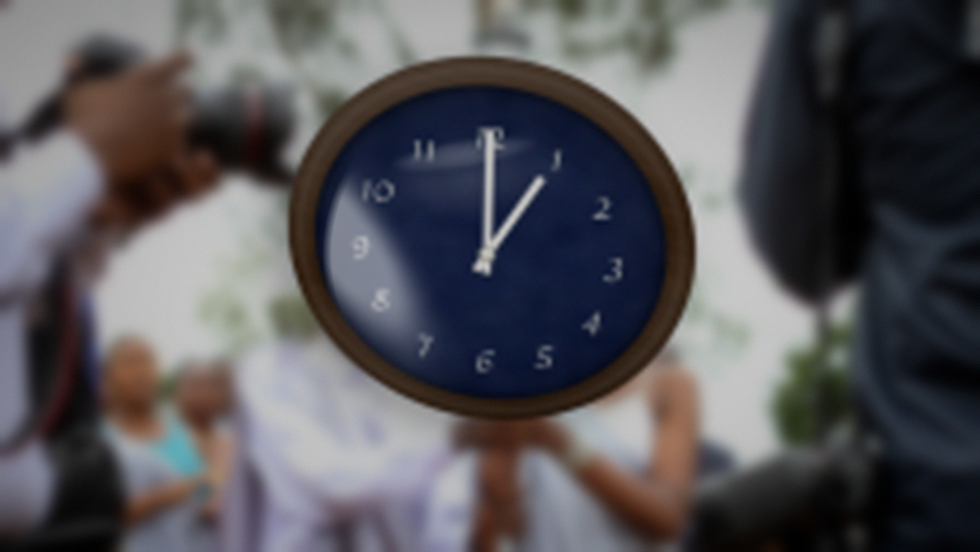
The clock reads **1:00**
